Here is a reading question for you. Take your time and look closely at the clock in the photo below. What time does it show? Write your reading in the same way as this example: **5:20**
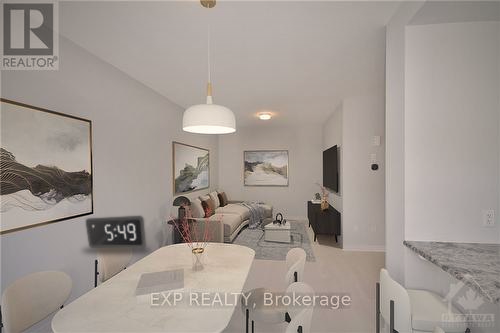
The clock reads **5:49**
